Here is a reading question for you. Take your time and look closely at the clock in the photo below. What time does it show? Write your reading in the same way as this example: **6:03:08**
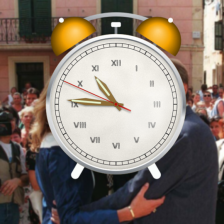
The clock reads **10:45:49**
